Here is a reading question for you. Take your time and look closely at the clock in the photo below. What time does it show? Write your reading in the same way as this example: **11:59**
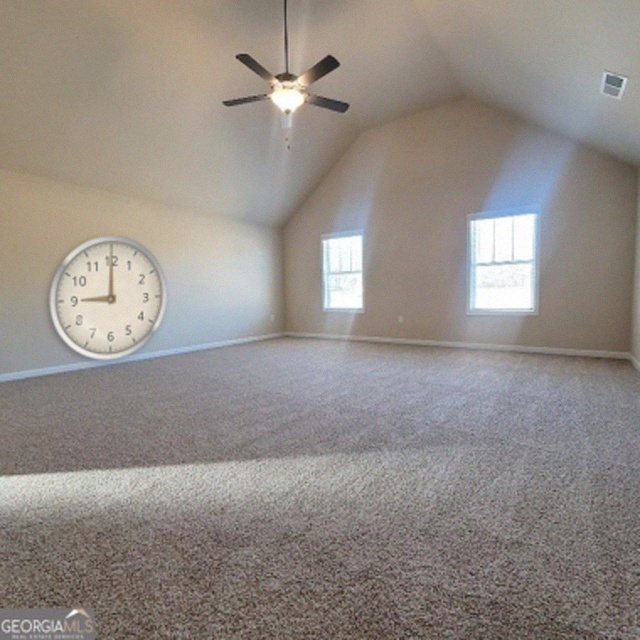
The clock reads **9:00**
